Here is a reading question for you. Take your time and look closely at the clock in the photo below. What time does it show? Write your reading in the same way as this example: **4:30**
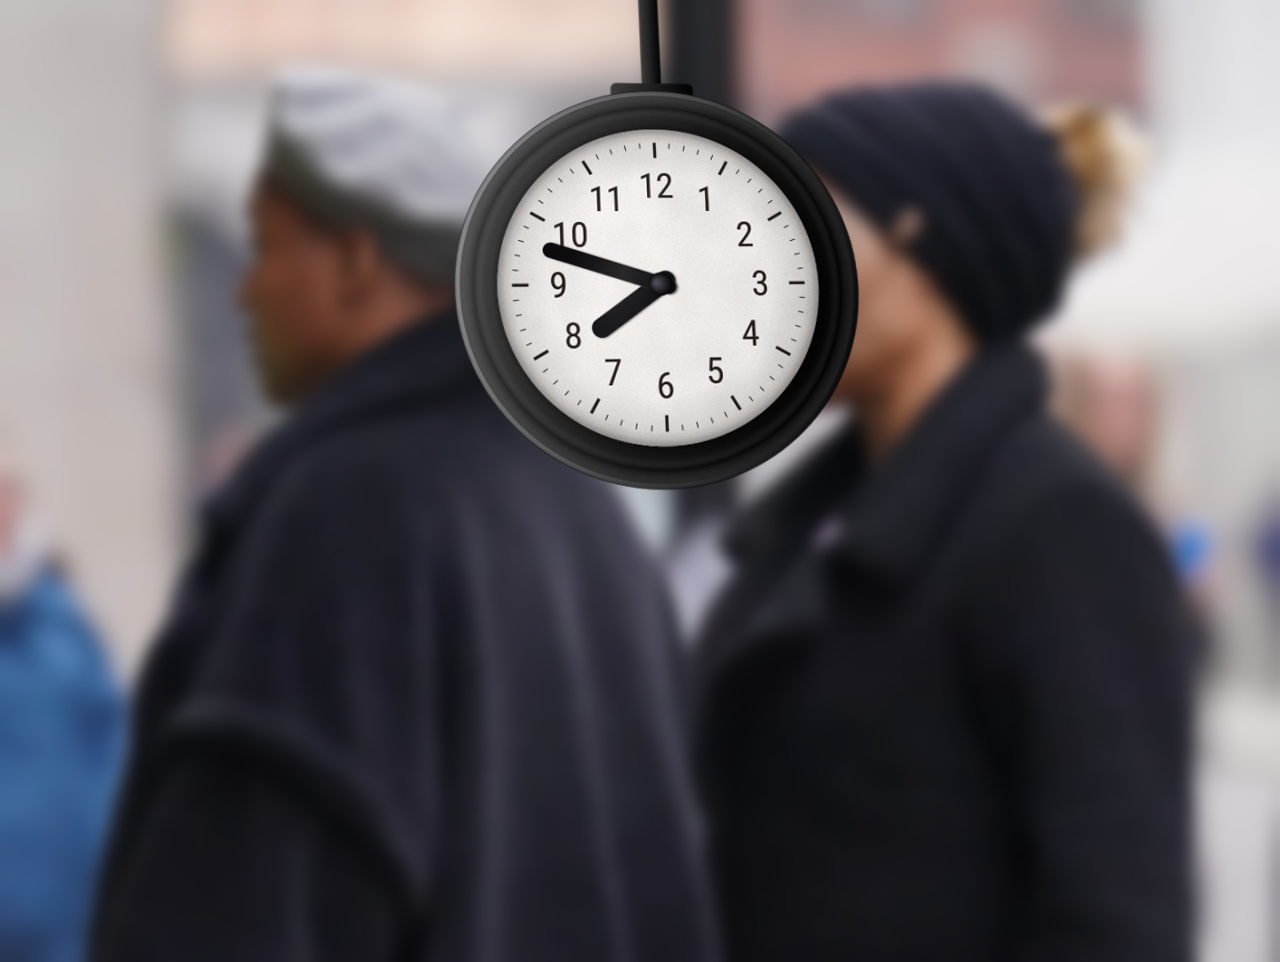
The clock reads **7:48**
